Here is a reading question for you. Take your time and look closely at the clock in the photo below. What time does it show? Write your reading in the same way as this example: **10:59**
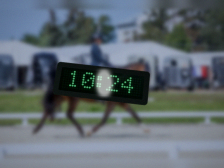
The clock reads **10:24**
